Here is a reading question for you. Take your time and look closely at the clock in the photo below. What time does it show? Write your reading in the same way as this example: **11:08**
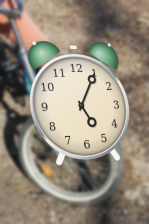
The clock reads **5:05**
